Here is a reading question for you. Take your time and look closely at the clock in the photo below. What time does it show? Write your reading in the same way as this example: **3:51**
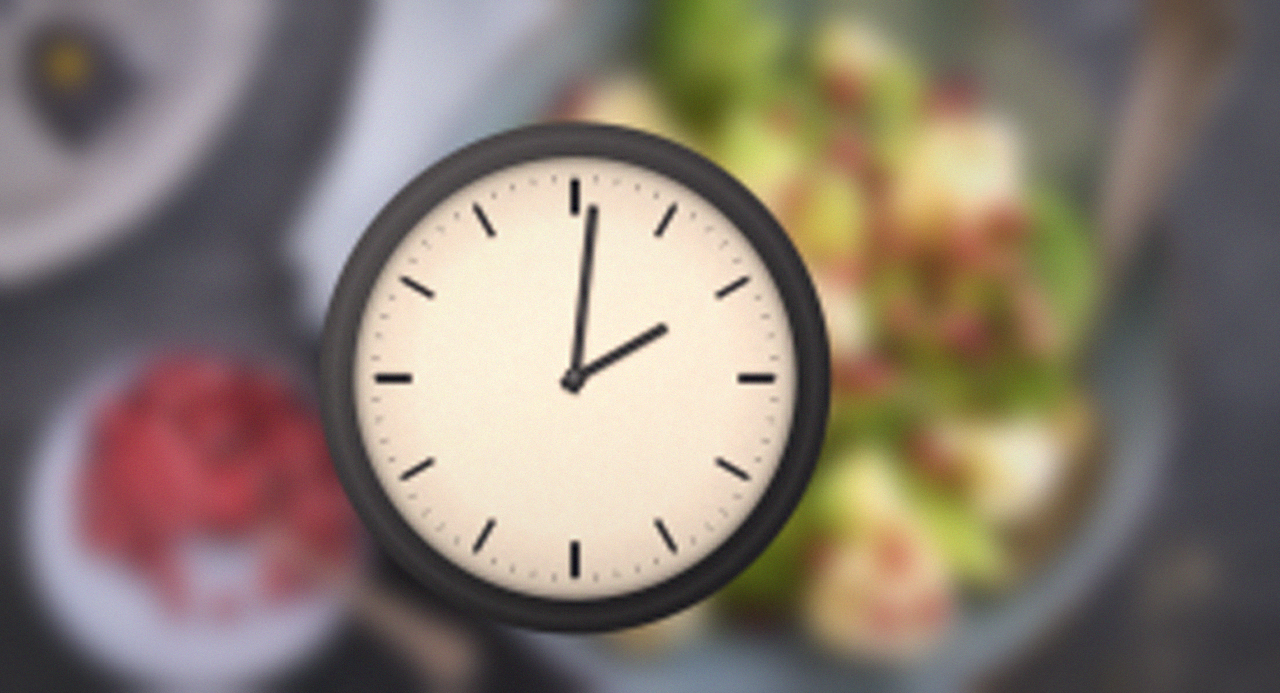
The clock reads **2:01**
